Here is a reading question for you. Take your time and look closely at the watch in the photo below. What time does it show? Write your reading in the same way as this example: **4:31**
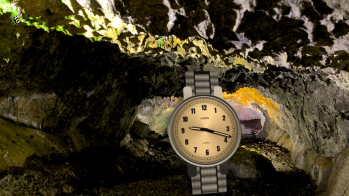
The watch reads **9:18**
